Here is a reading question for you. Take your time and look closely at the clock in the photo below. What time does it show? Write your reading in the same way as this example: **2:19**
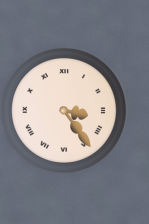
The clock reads **3:24**
